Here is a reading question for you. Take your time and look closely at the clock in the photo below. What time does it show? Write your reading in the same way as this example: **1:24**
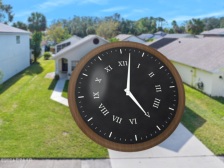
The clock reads **5:02**
